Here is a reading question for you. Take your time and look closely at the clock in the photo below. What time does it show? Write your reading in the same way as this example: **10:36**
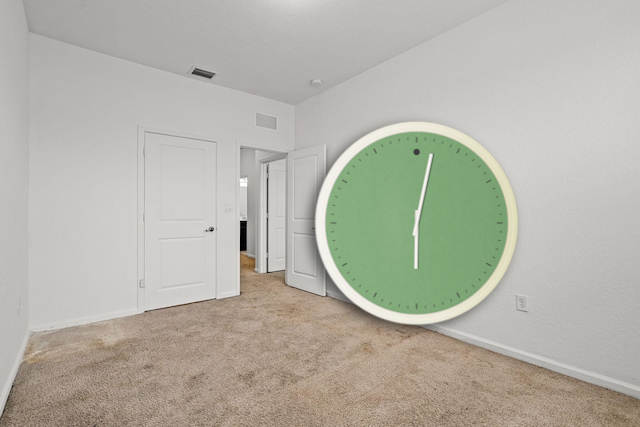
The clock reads **6:02**
